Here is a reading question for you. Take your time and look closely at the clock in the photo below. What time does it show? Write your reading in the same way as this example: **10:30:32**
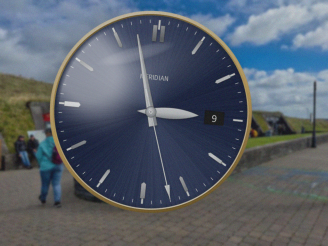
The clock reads **2:57:27**
